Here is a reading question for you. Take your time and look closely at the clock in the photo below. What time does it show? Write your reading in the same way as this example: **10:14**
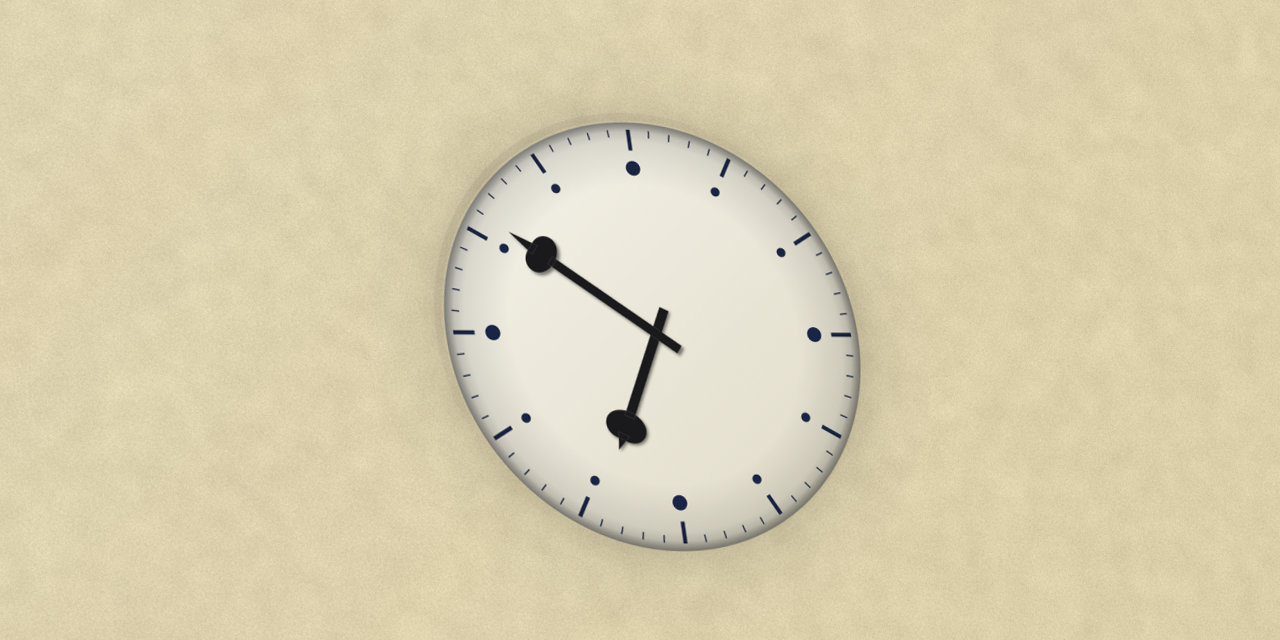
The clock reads **6:51**
